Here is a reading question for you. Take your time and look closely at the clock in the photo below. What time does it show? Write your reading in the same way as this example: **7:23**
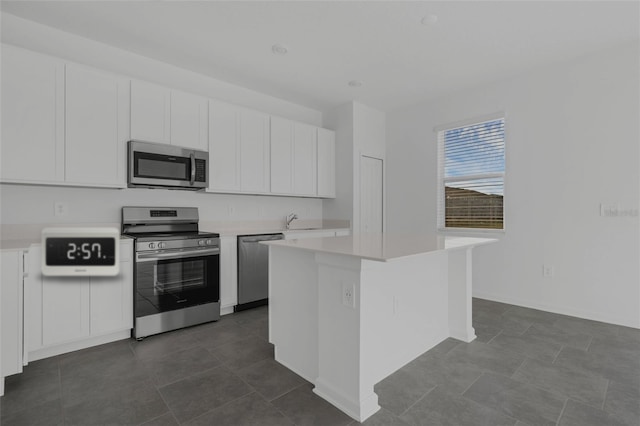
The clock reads **2:57**
